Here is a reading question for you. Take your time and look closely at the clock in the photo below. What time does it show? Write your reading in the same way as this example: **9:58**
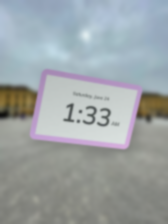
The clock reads **1:33**
